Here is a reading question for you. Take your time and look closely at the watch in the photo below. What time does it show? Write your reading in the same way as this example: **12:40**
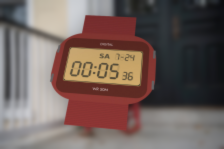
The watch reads **0:05**
